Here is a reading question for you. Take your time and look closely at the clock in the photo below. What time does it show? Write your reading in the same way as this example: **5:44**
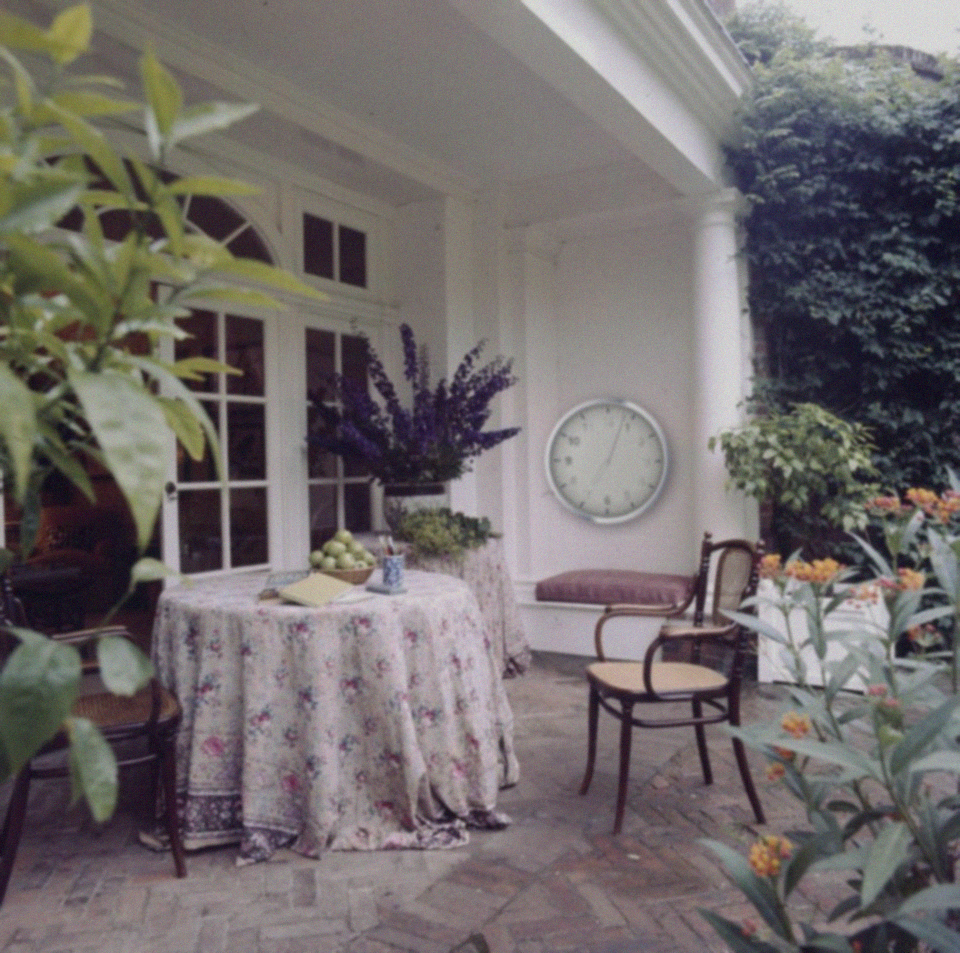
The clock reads **7:03**
